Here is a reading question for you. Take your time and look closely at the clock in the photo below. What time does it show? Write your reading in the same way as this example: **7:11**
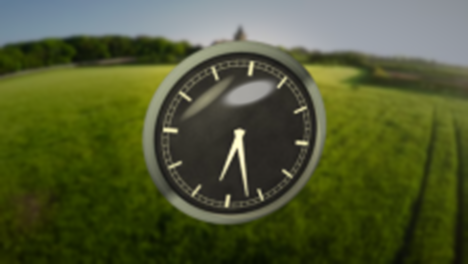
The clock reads **6:27**
